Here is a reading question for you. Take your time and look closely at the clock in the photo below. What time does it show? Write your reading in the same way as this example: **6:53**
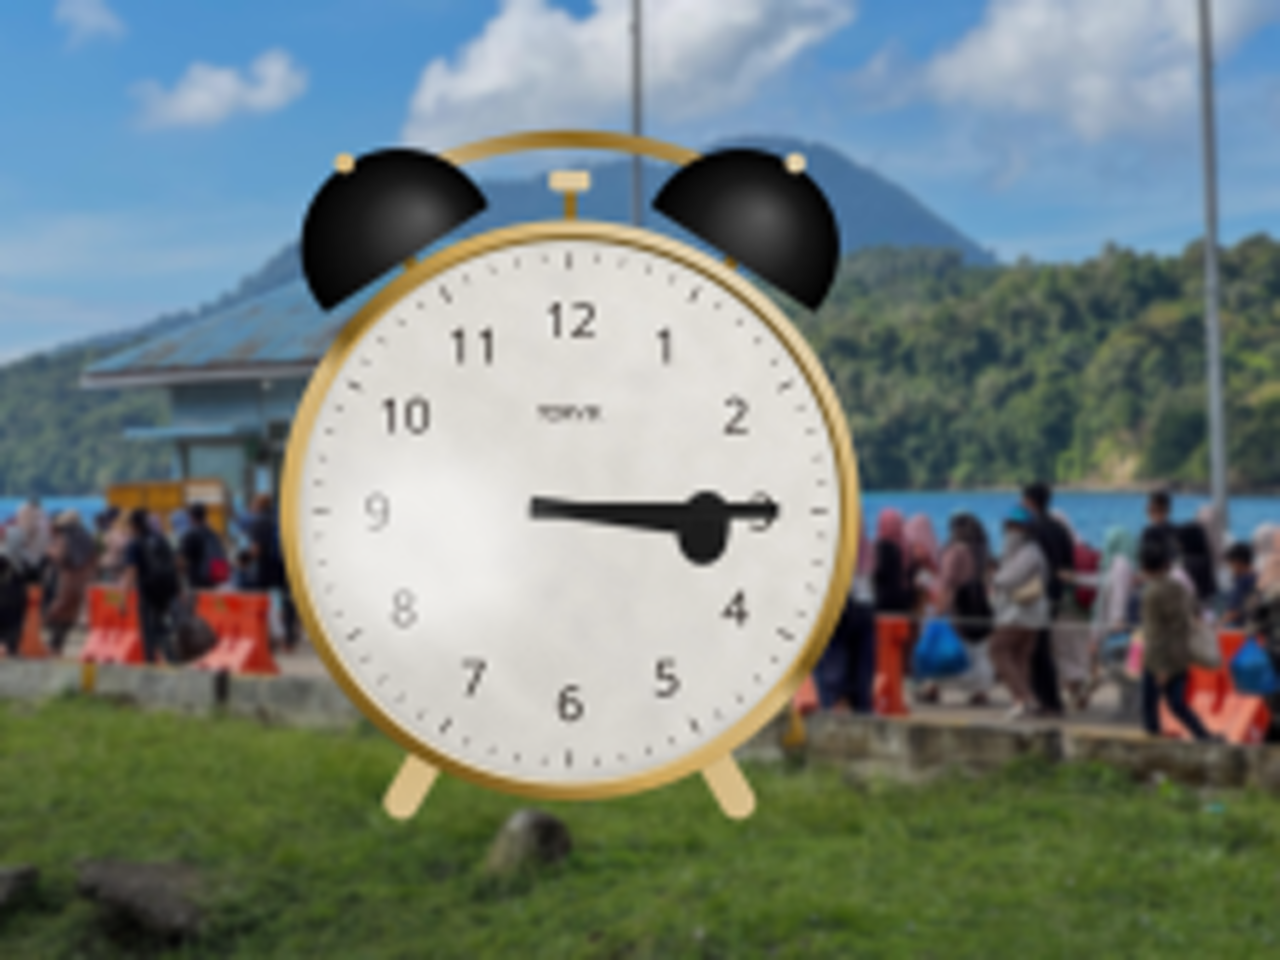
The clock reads **3:15**
